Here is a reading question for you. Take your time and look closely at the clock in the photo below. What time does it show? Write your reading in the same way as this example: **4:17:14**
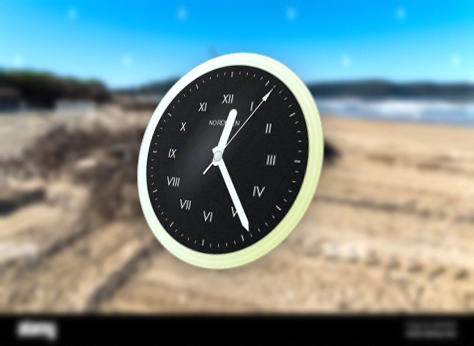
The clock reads **12:24:06**
